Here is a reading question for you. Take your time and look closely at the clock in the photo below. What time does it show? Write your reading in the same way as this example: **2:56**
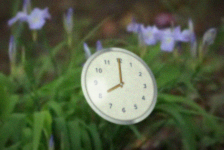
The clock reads **8:00**
